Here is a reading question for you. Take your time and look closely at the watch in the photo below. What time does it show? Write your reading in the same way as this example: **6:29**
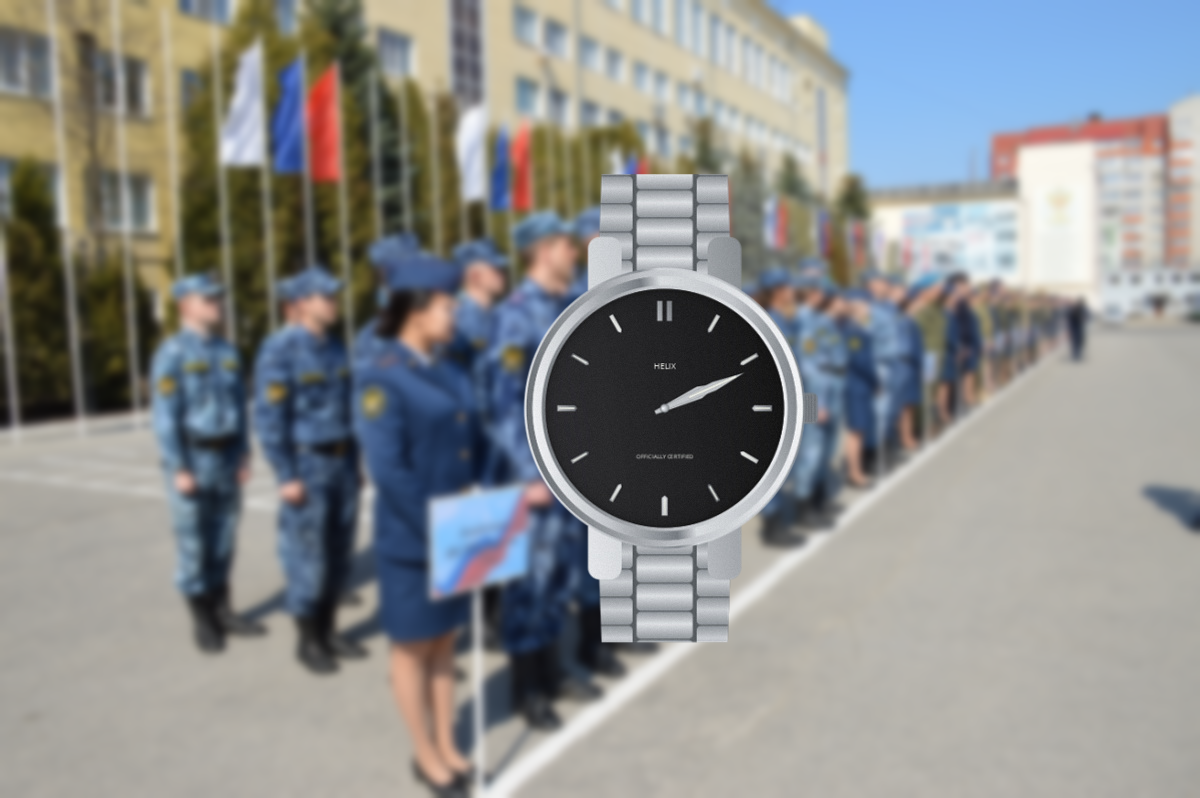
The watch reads **2:11**
